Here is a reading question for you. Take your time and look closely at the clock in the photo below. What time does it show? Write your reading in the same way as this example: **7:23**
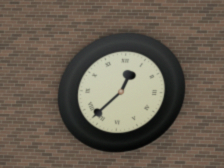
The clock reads **12:37**
